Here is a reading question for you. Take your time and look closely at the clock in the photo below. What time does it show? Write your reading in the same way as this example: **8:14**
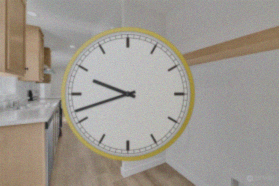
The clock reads **9:42**
